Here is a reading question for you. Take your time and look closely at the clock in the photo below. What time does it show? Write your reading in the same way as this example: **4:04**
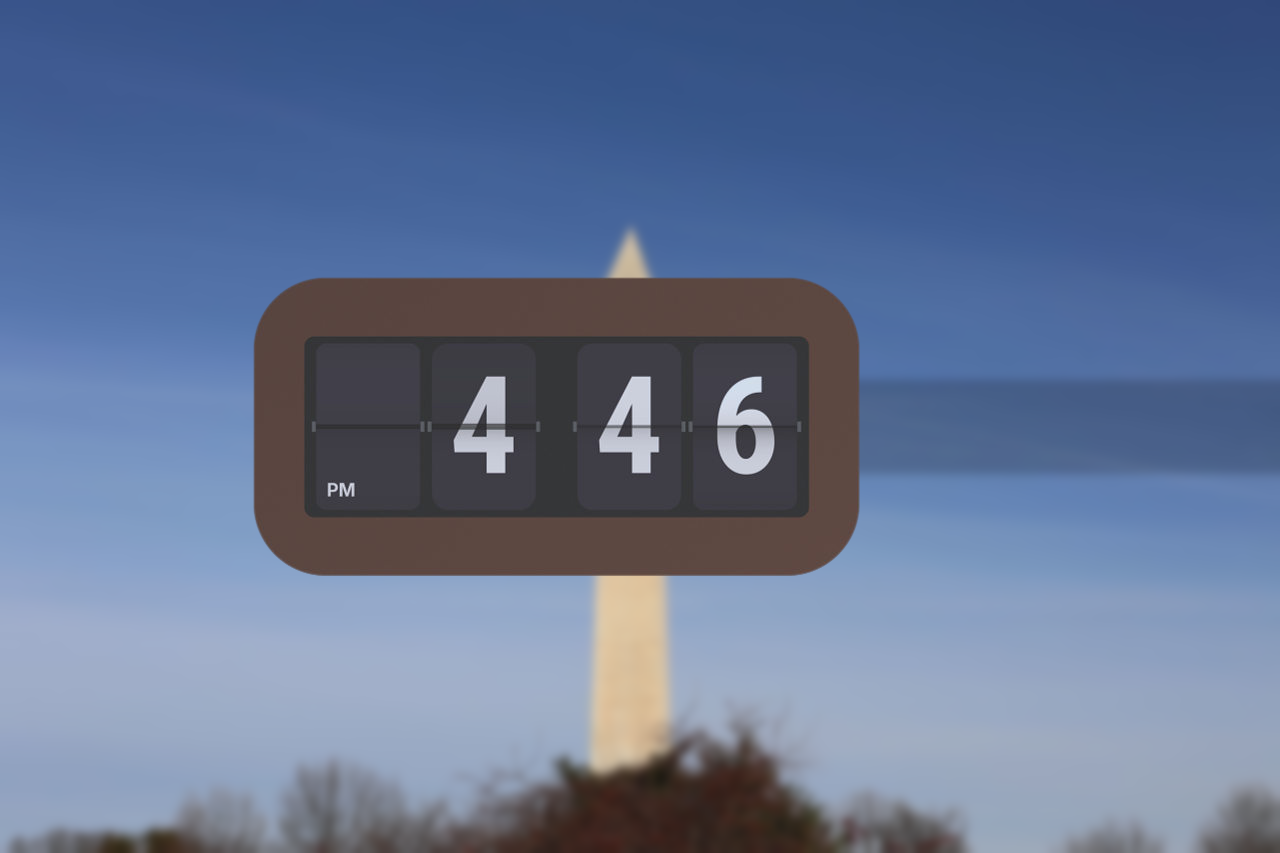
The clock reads **4:46**
